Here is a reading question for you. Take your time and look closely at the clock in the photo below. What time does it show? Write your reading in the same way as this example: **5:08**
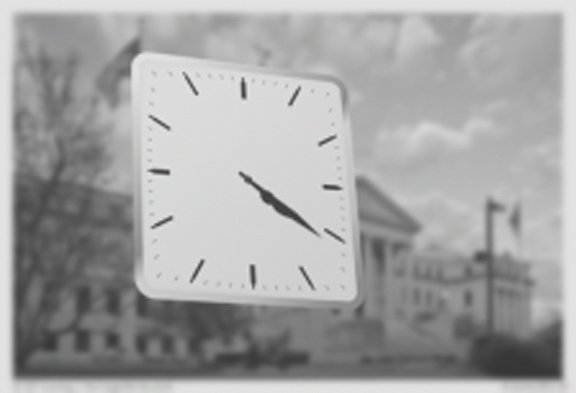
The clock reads **4:21**
